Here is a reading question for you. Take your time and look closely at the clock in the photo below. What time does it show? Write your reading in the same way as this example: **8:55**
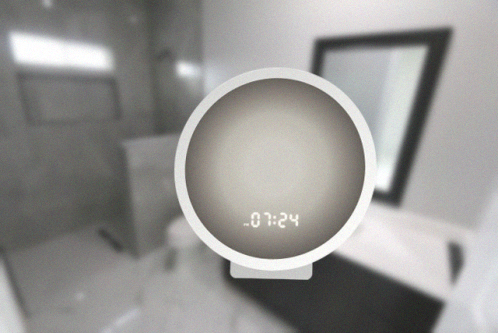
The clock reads **7:24**
